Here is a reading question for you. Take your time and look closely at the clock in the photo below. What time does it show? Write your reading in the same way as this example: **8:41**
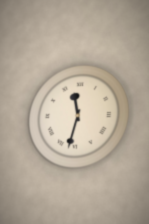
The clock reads **11:32**
